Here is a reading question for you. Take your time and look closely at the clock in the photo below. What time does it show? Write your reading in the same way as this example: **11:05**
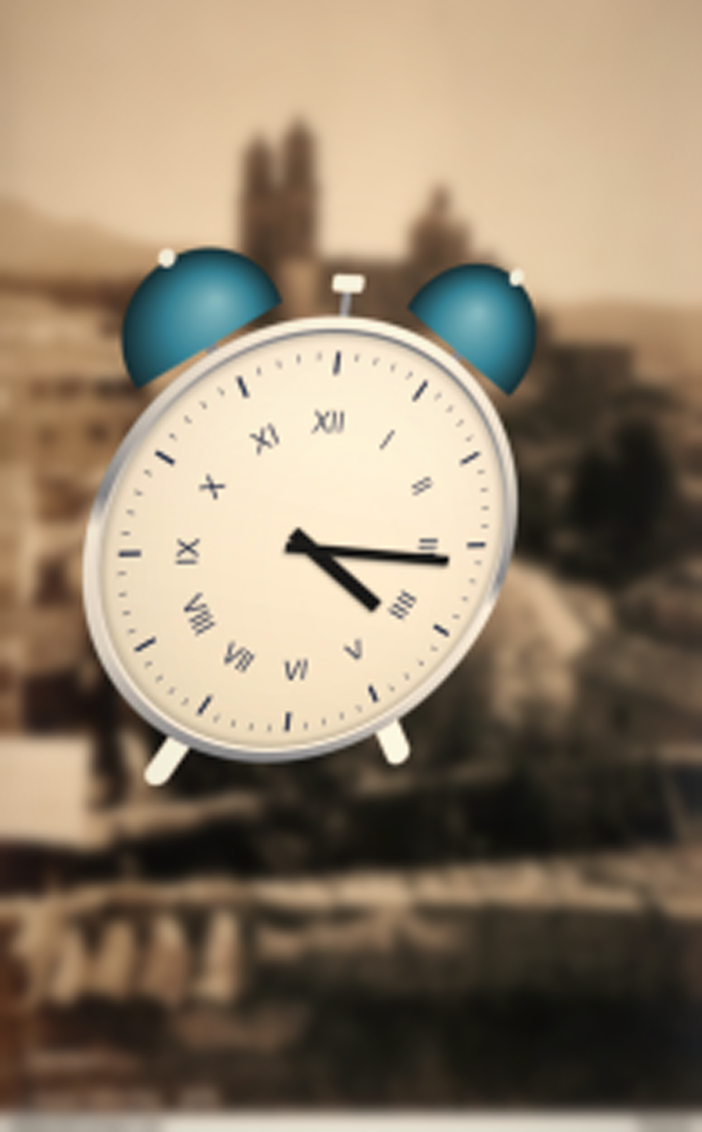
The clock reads **4:16**
